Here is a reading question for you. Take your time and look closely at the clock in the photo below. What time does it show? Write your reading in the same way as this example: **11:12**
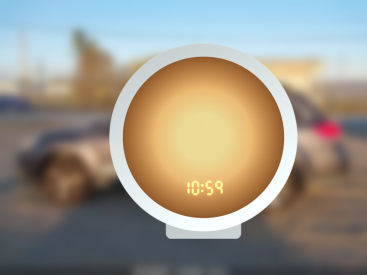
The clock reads **10:59**
